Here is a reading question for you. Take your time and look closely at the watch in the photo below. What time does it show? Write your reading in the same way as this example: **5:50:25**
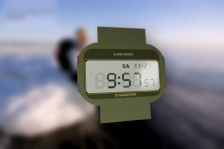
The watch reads **9:57:57**
